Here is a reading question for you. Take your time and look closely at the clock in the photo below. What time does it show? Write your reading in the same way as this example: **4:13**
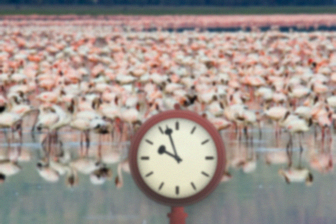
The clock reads **9:57**
